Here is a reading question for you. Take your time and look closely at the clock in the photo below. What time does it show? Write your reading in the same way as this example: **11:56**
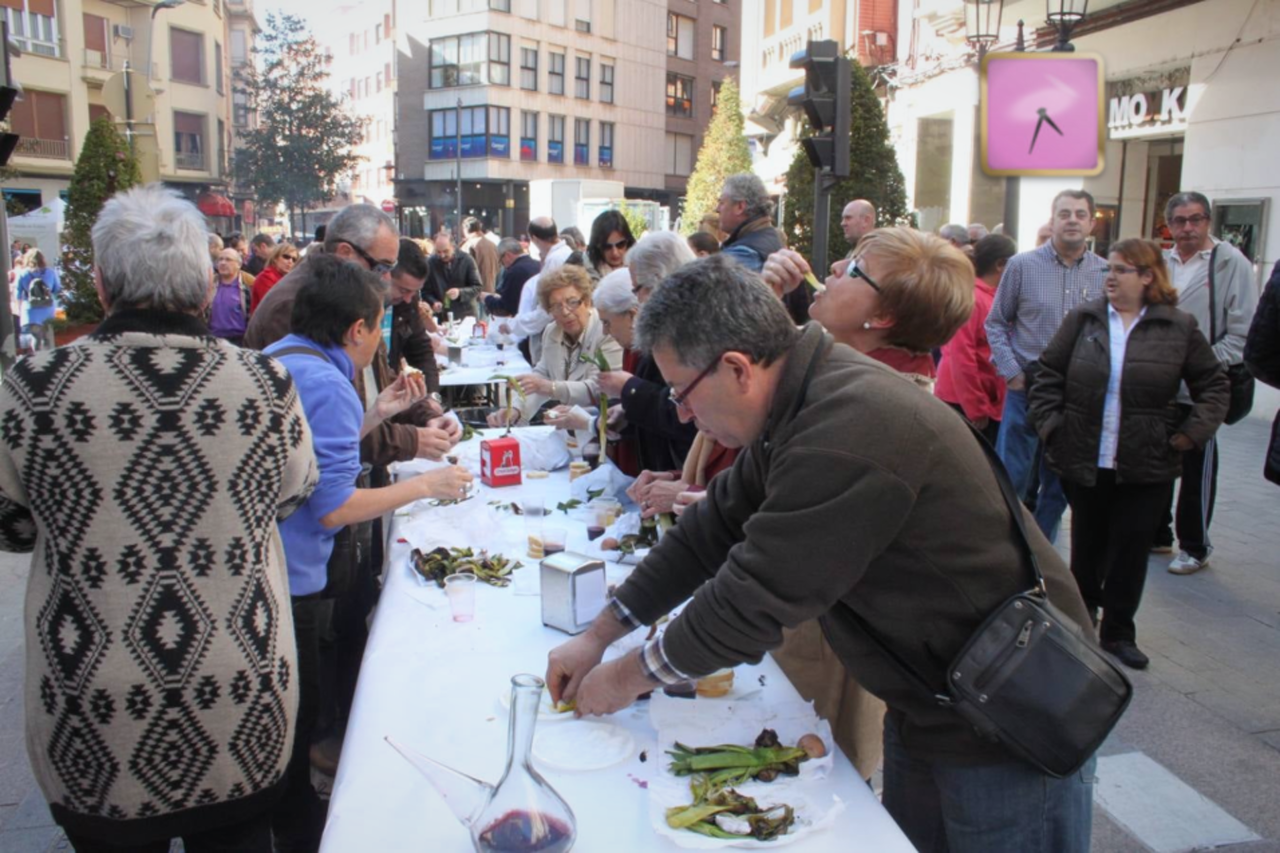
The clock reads **4:33**
